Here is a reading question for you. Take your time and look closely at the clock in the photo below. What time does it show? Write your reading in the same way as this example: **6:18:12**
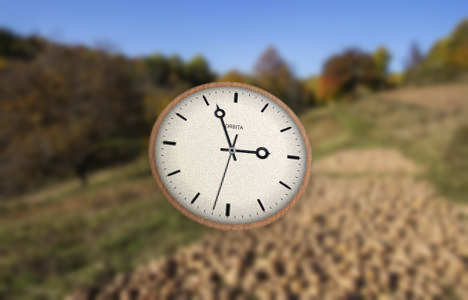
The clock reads **2:56:32**
